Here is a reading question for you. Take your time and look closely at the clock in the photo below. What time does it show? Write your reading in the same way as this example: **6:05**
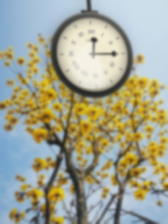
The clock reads **12:15**
